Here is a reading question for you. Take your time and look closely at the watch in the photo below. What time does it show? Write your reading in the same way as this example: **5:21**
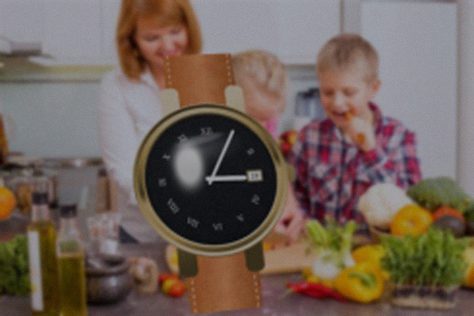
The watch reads **3:05**
